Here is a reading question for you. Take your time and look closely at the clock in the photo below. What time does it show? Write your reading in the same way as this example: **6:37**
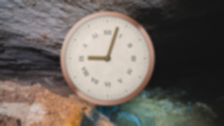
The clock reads **9:03**
